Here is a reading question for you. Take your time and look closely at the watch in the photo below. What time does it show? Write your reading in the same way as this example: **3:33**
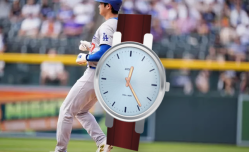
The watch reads **12:24**
